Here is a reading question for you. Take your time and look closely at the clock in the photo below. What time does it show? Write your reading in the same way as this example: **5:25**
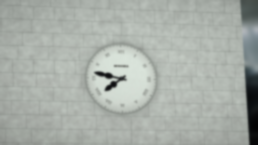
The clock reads **7:47**
